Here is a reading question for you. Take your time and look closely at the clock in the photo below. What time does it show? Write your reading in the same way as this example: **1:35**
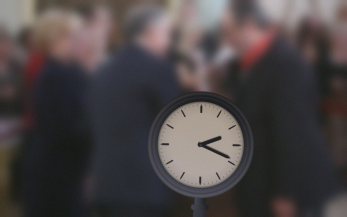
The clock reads **2:19**
